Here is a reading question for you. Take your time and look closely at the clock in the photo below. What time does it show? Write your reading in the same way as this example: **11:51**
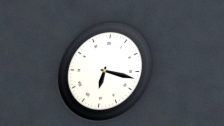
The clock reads **6:17**
